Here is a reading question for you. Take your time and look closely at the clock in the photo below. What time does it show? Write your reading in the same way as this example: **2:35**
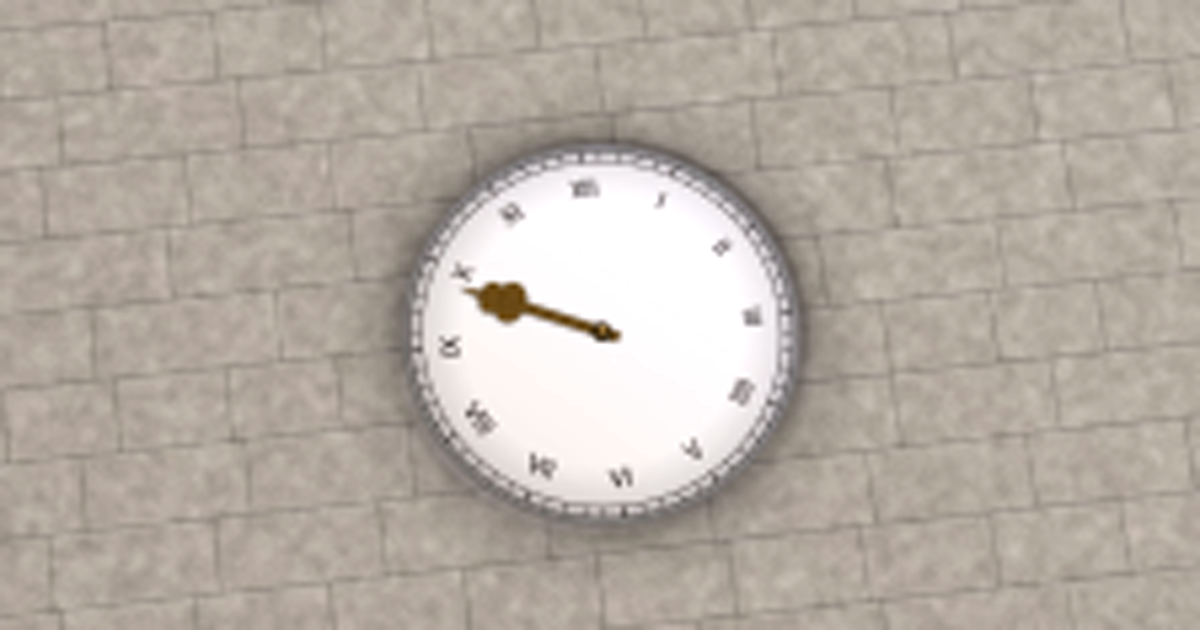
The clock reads **9:49**
